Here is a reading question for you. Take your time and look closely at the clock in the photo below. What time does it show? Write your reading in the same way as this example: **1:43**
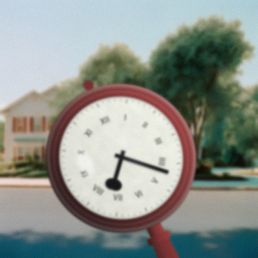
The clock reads **7:22**
